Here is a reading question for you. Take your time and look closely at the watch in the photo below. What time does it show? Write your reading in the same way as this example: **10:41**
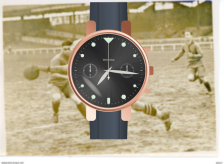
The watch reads **7:16**
